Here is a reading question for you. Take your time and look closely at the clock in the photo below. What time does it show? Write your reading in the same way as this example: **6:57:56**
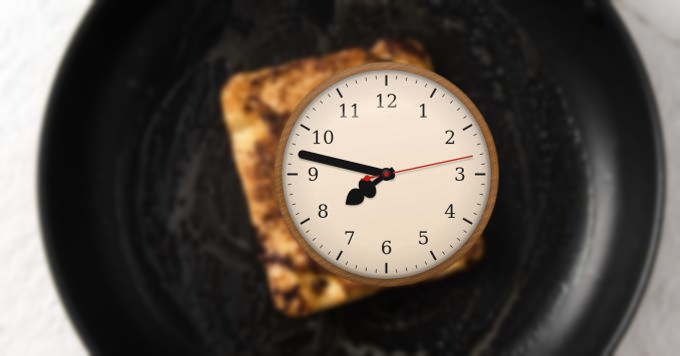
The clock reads **7:47:13**
